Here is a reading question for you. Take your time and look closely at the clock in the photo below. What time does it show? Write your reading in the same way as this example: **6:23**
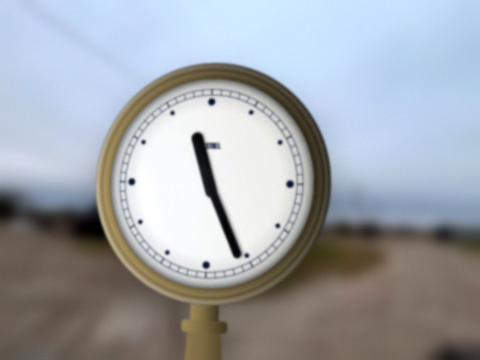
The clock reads **11:26**
